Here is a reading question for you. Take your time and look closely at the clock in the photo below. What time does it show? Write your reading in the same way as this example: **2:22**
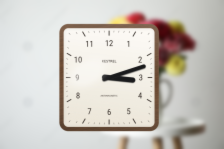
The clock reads **3:12**
